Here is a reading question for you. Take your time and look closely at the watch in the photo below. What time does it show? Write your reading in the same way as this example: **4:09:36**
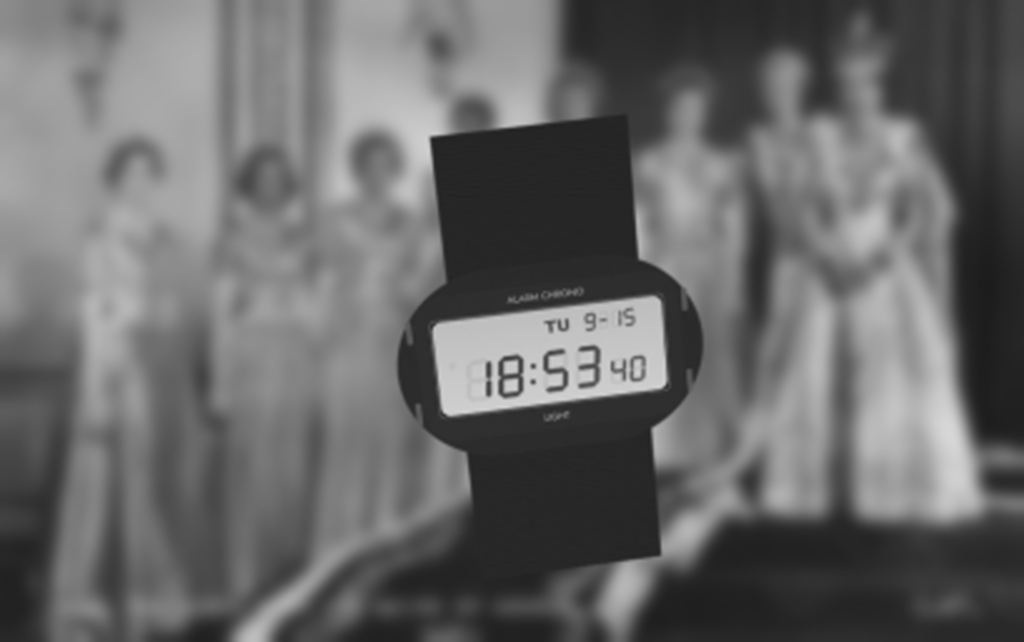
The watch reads **18:53:40**
